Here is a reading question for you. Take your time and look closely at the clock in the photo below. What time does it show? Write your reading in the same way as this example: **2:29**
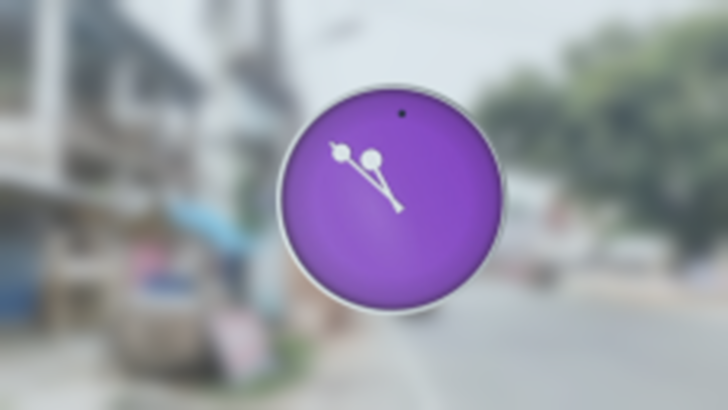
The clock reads **10:51**
